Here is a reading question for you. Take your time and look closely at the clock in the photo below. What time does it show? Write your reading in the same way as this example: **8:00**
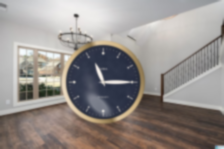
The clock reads **11:15**
